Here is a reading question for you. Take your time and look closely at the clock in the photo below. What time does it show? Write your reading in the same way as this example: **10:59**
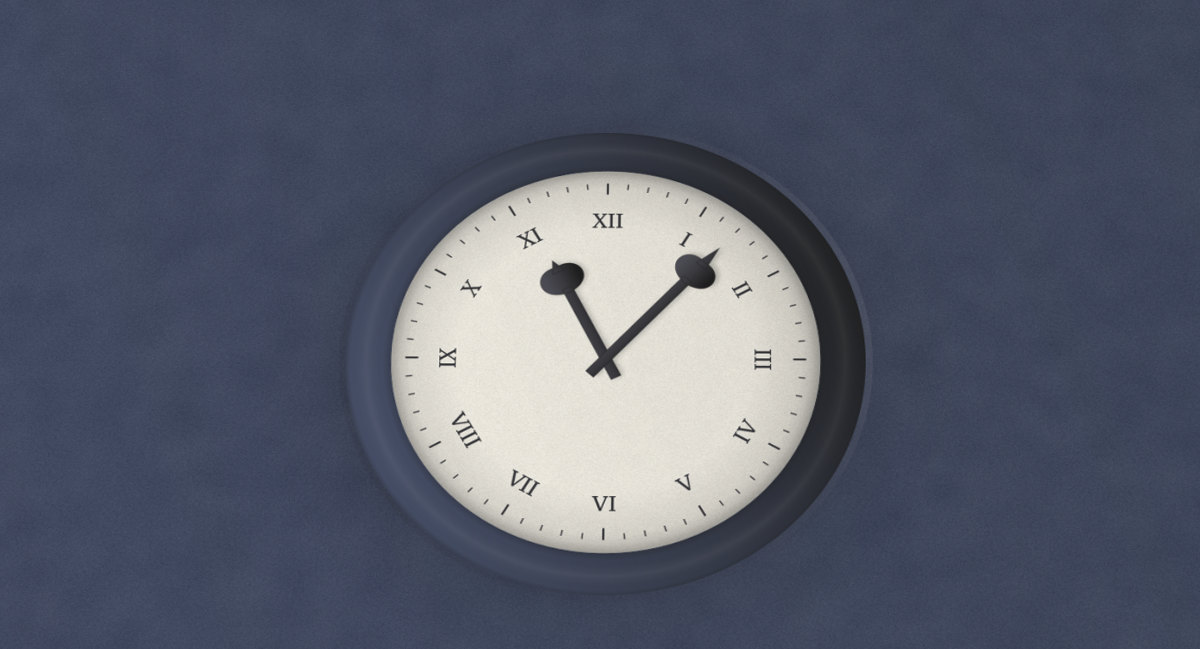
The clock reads **11:07**
